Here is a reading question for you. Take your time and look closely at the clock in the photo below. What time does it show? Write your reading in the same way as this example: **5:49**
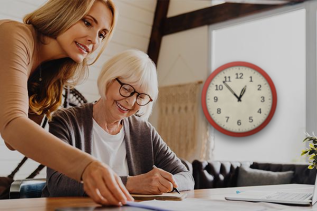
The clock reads **12:53**
